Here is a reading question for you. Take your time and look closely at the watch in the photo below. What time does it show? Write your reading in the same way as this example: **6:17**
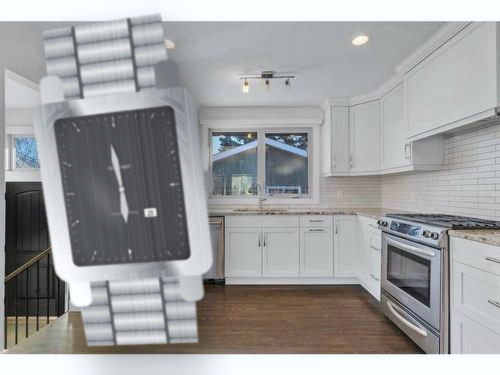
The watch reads **5:59**
